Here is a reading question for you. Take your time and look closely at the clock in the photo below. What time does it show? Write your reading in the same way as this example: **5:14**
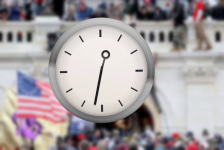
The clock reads **12:32**
